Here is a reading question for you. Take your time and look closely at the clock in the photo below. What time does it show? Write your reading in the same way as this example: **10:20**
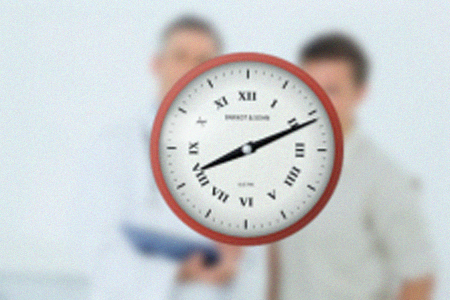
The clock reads **8:11**
